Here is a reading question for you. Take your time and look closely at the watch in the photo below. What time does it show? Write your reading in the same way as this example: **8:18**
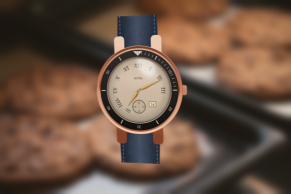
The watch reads **7:11**
